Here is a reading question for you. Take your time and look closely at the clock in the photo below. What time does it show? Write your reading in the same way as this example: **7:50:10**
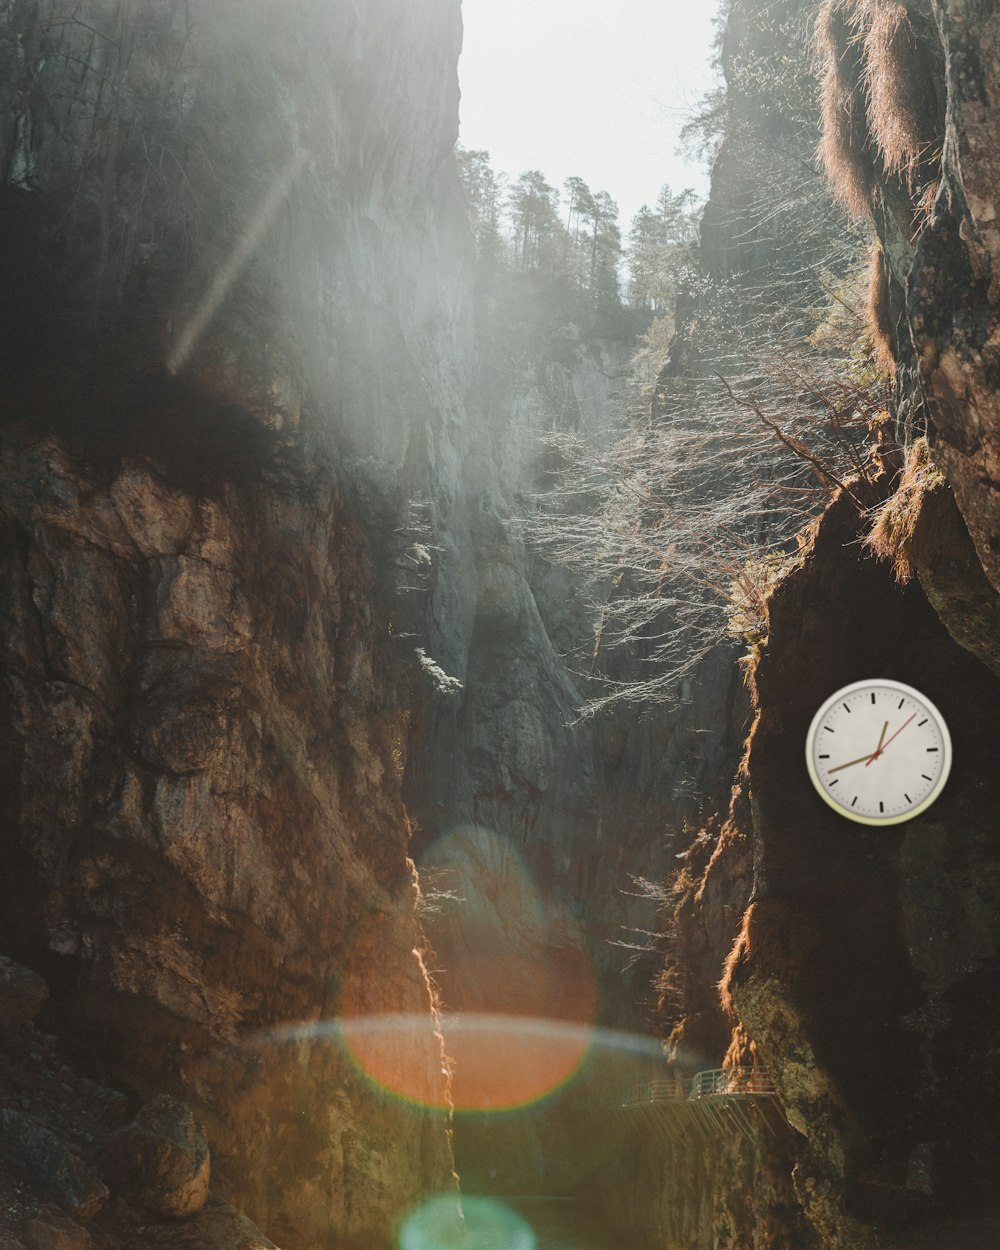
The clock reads **12:42:08**
